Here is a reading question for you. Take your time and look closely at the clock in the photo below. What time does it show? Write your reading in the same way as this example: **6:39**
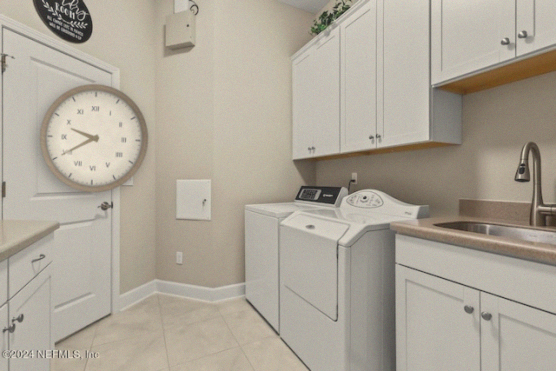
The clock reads **9:40**
